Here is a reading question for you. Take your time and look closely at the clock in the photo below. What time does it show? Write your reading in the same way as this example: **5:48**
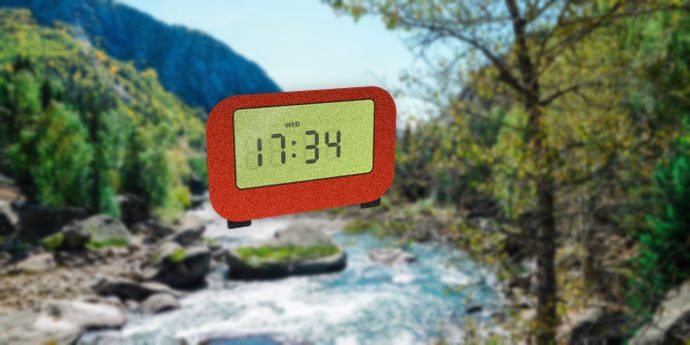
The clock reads **17:34**
